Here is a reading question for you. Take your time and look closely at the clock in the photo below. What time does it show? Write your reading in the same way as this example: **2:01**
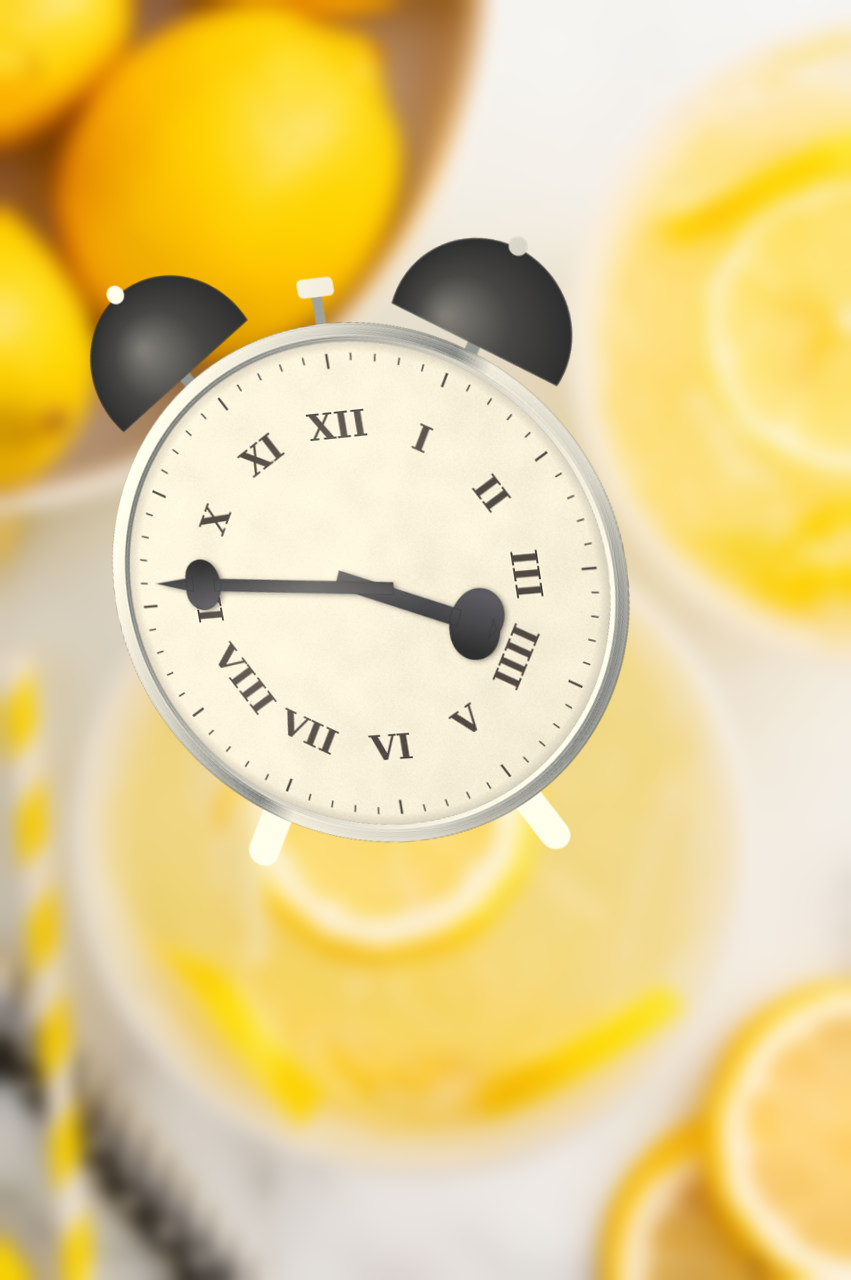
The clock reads **3:46**
